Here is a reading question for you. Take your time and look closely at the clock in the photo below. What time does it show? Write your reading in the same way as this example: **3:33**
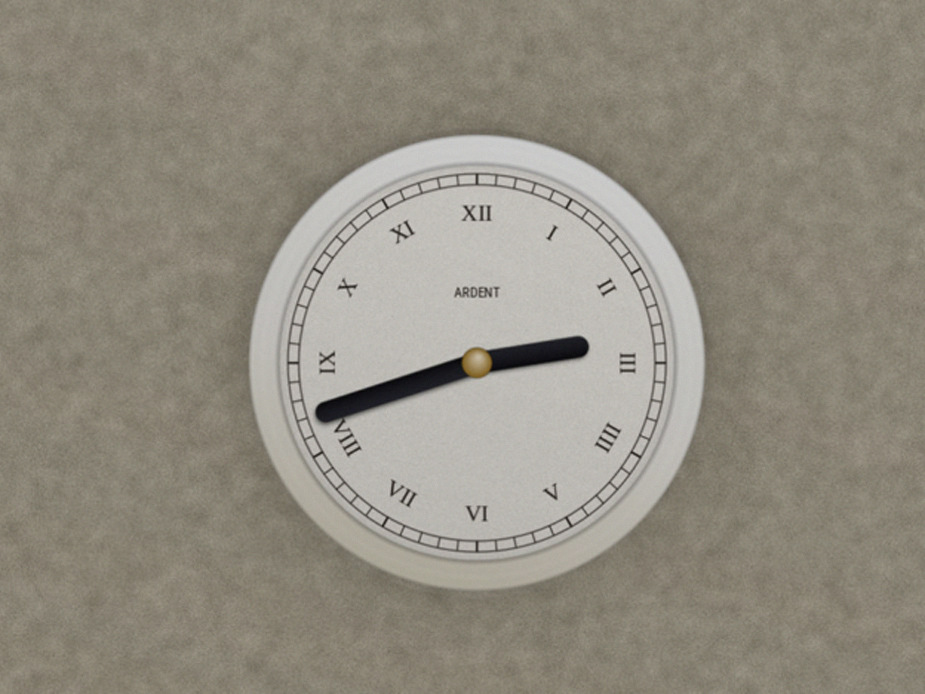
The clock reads **2:42**
